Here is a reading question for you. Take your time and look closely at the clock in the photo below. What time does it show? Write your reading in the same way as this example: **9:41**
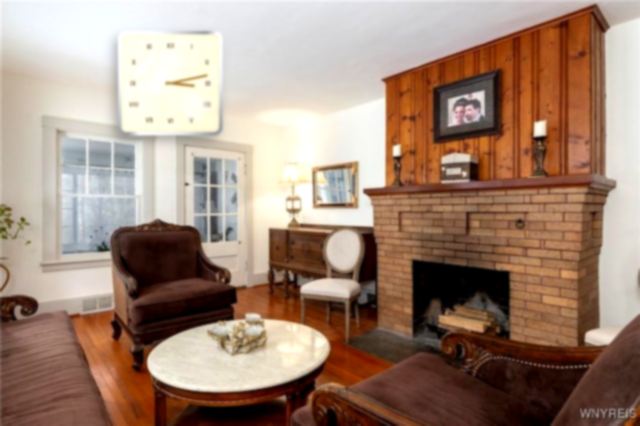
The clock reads **3:13**
